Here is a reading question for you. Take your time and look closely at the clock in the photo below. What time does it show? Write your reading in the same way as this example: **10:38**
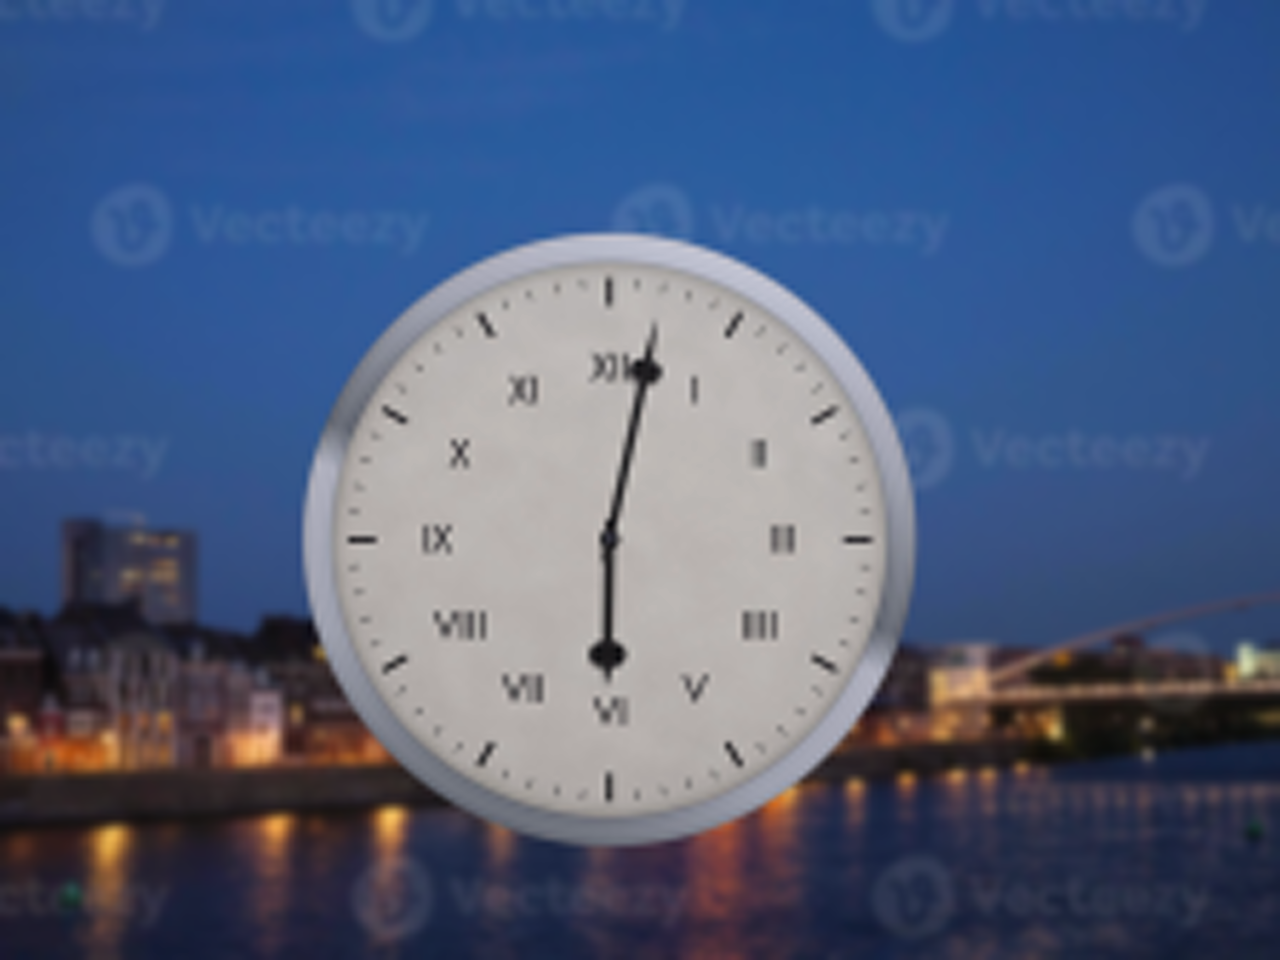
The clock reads **6:02**
